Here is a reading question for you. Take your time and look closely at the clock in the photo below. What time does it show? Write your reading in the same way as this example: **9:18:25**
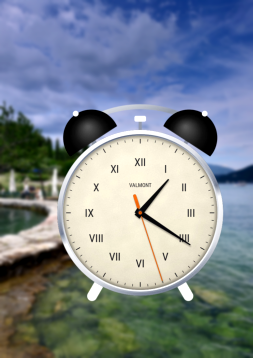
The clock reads **1:20:27**
